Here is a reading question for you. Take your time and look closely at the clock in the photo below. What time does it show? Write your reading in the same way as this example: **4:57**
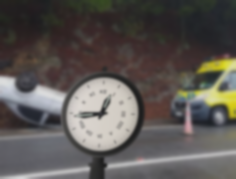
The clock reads **12:44**
